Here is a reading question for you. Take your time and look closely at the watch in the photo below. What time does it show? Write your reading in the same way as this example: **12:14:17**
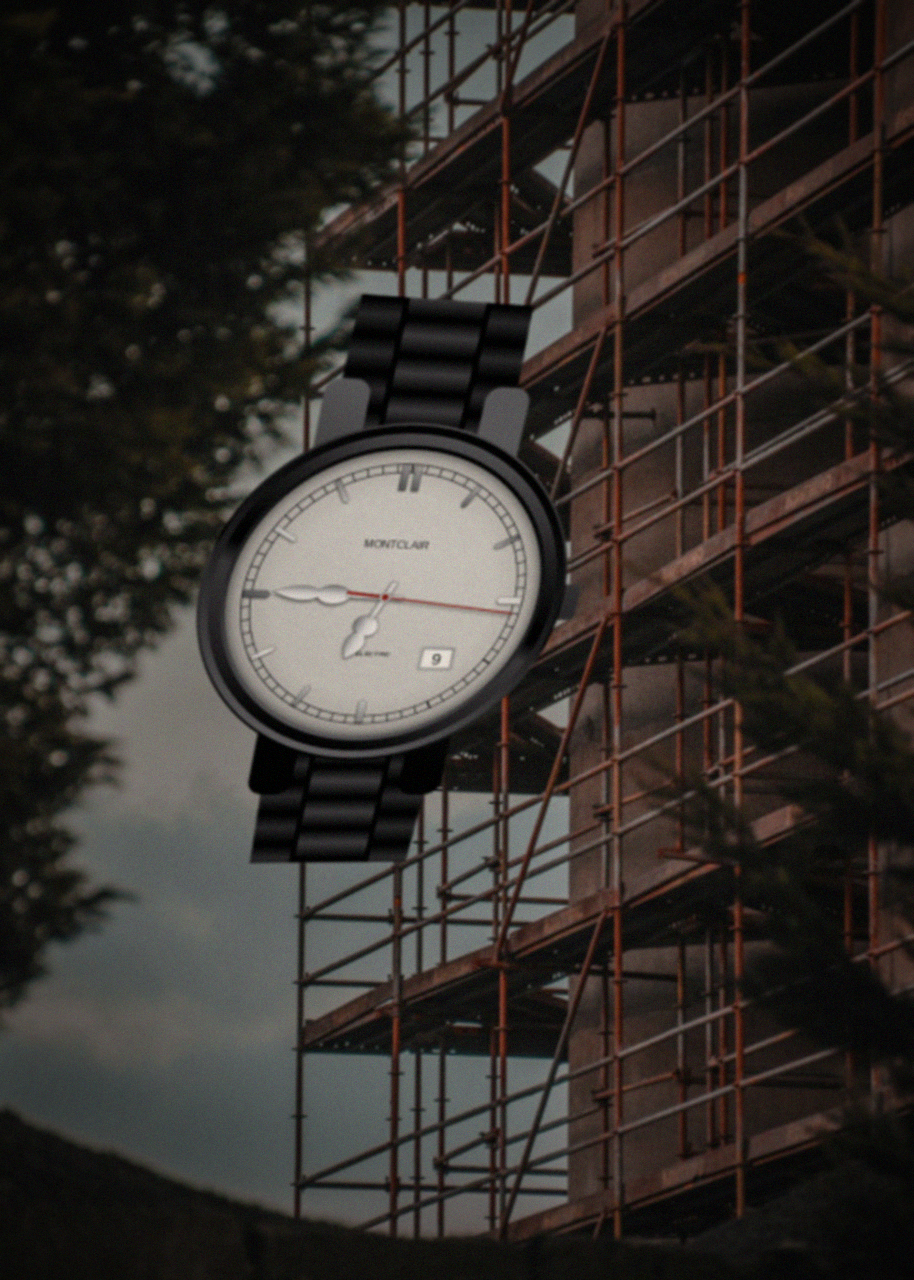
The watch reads **6:45:16**
